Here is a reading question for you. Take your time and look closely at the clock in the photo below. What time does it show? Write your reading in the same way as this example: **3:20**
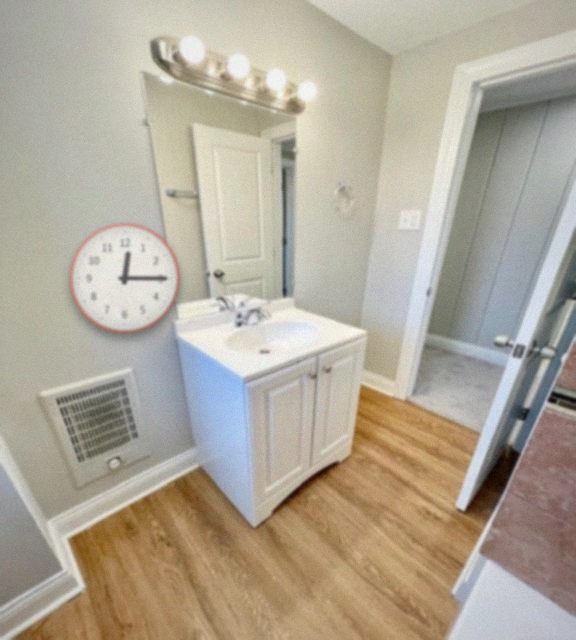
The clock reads **12:15**
